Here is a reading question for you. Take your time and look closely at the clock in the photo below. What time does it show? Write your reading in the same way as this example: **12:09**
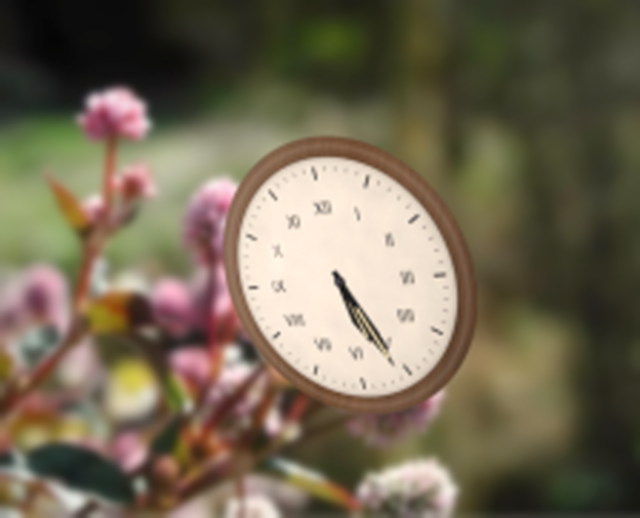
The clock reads **5:26**
